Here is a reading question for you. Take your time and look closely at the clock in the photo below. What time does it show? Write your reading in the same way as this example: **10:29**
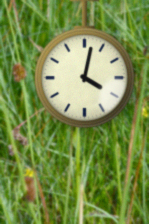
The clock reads **4:02**
